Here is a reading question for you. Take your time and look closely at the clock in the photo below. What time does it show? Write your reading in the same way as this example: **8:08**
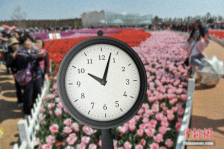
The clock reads **10:03**
